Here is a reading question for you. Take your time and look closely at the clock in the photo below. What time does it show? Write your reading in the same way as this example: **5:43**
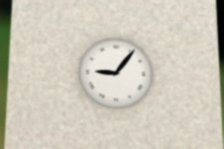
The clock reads **9:06**
